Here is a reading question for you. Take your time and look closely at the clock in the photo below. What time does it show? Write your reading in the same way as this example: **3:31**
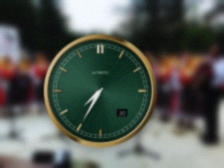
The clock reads **7:35**
